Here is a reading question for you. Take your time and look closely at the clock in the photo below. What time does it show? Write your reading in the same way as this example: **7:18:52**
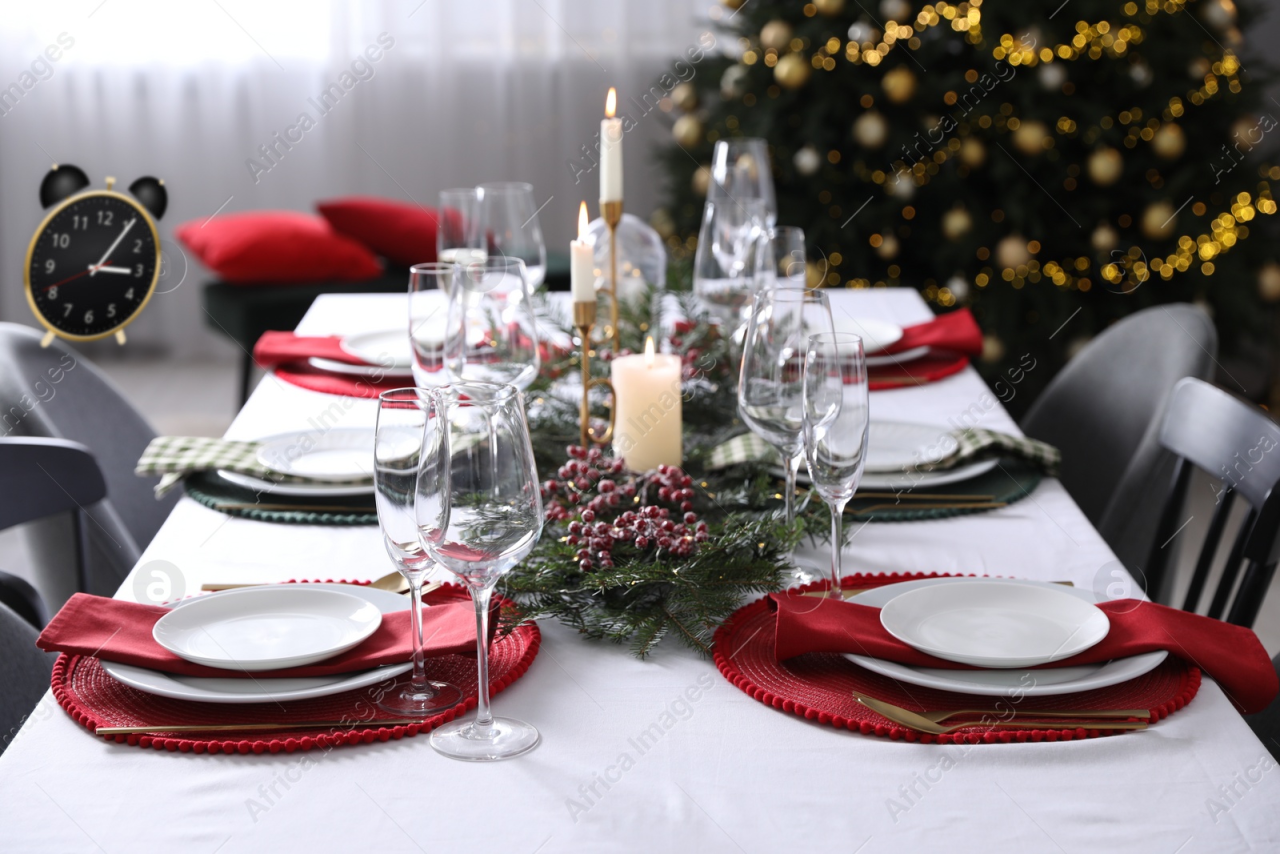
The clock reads **3:05:41**
